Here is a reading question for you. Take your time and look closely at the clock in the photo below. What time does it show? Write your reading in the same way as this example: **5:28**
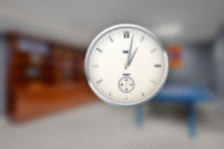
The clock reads **1:02**
